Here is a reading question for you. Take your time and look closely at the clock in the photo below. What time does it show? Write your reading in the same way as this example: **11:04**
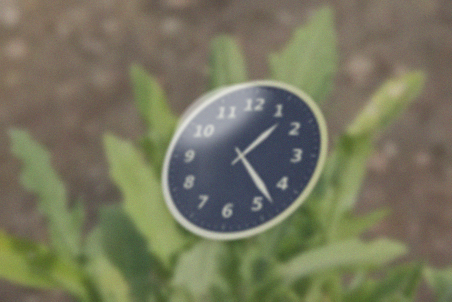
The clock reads **1:23**
